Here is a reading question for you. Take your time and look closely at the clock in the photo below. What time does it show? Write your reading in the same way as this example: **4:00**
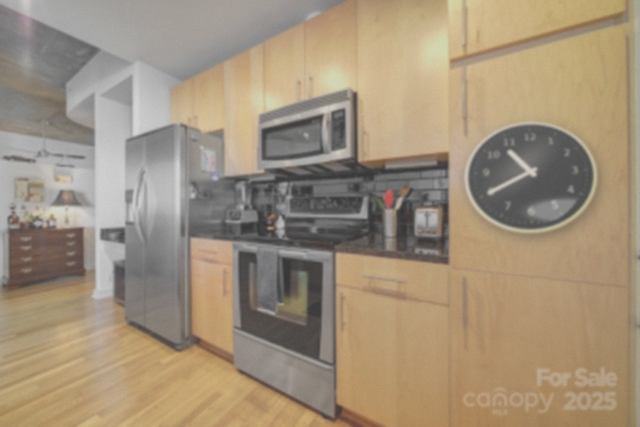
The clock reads **10:40**
